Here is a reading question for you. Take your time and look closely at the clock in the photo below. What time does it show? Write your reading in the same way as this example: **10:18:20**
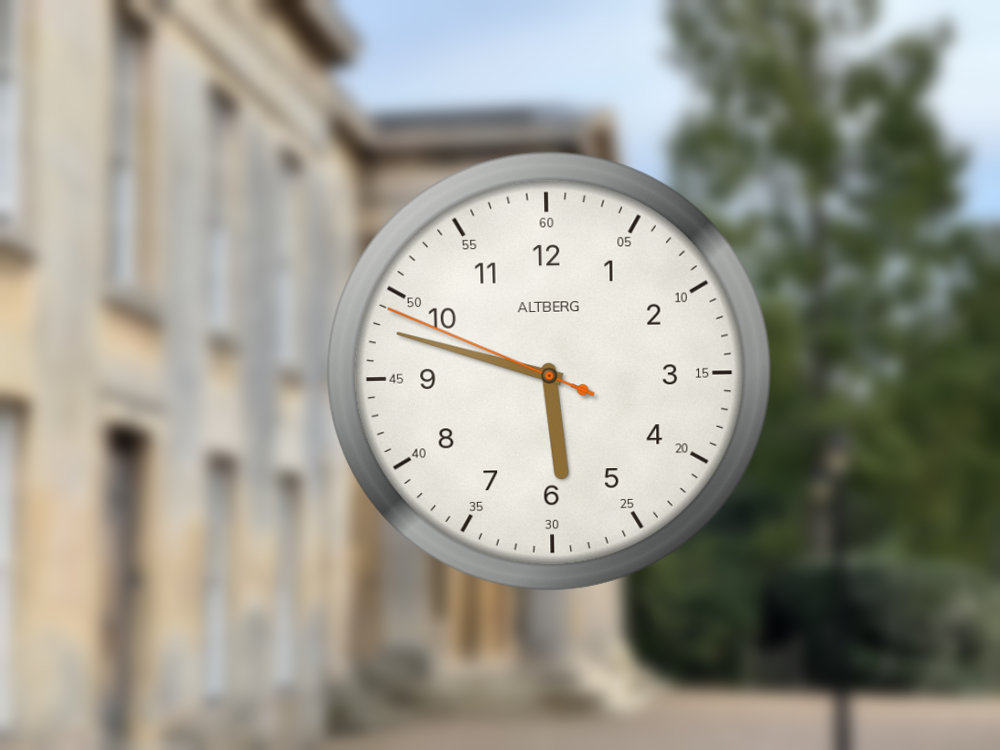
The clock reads **5:47:49**
